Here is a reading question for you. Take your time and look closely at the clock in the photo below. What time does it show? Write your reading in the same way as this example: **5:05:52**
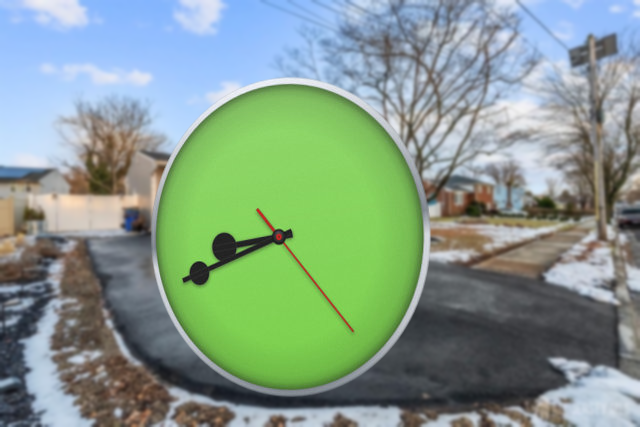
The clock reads **8:41:23**
